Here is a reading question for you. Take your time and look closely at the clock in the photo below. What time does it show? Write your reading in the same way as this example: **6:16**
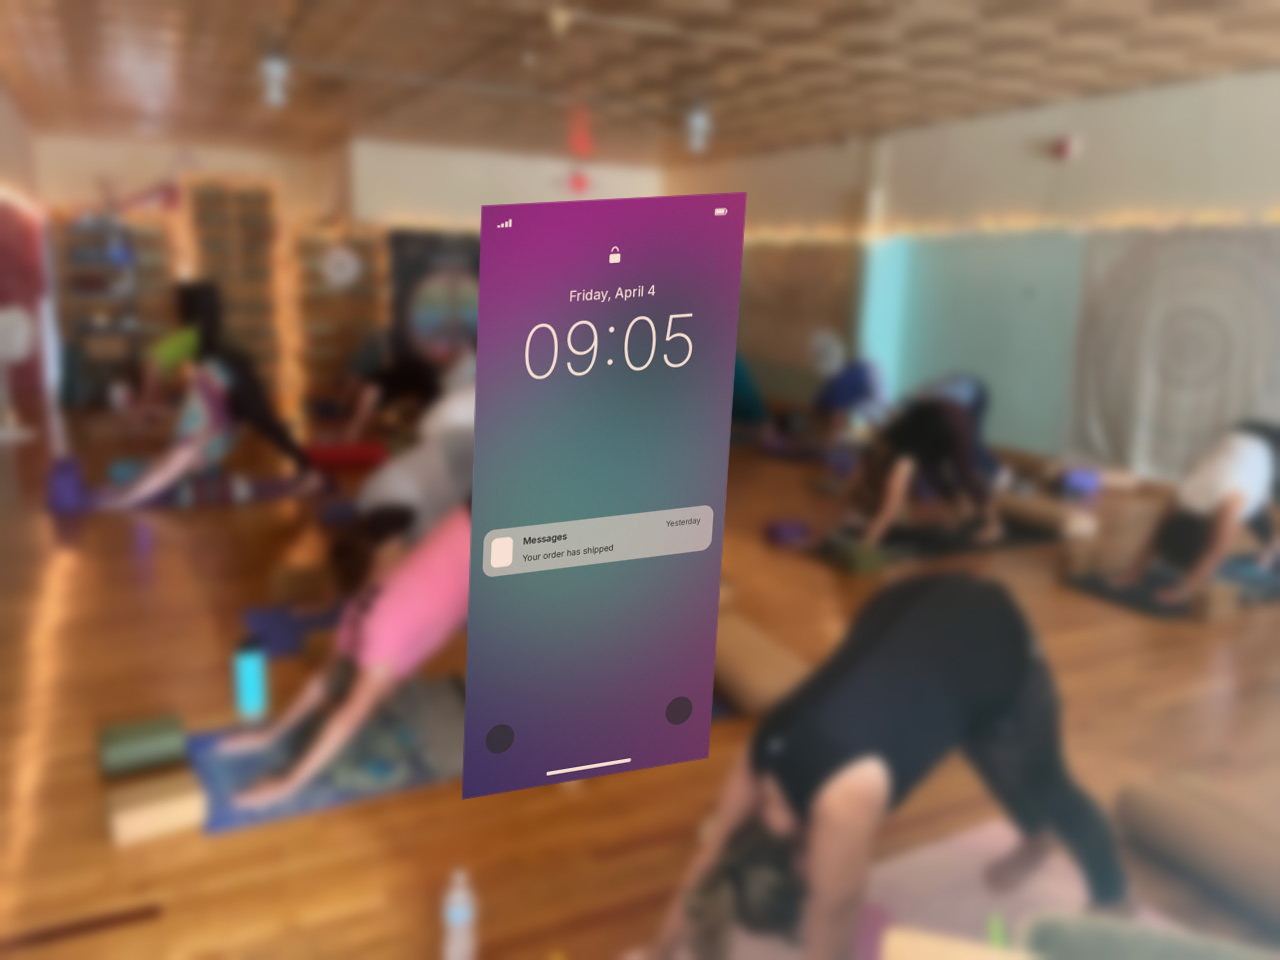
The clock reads **9:05**
